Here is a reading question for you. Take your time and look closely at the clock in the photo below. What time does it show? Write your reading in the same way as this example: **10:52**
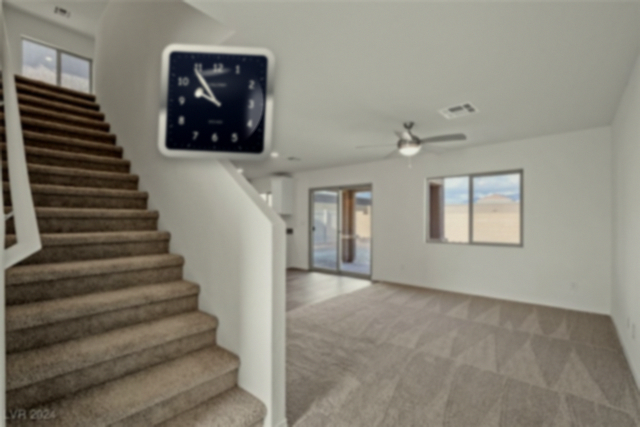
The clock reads **9:54**
